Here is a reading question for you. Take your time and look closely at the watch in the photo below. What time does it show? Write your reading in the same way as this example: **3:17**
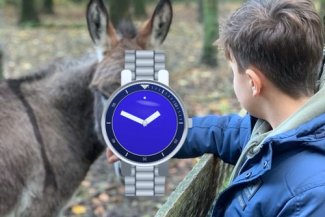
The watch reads **1:49**
